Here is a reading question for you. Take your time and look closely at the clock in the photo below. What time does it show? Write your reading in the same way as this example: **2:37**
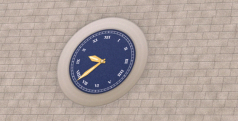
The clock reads **9:38**
